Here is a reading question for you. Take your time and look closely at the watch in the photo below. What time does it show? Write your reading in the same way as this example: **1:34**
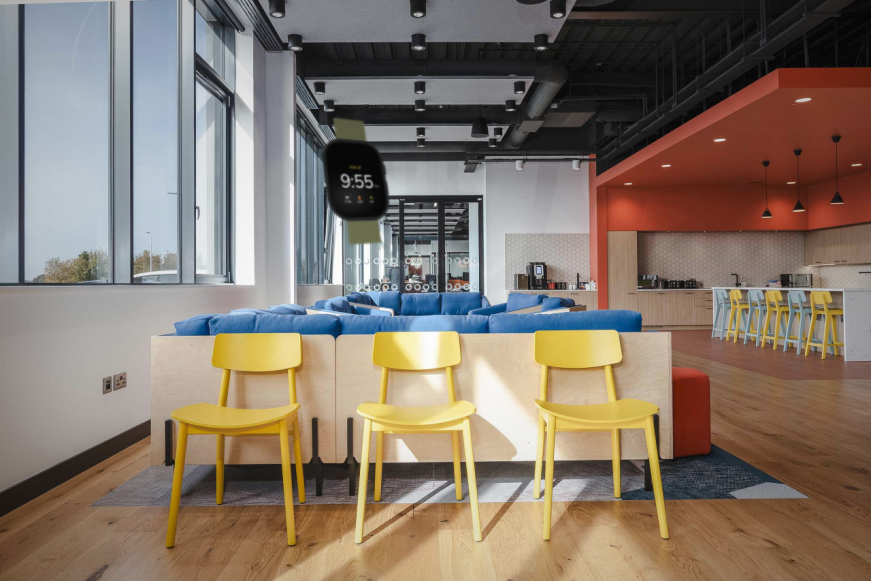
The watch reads **9:55**
